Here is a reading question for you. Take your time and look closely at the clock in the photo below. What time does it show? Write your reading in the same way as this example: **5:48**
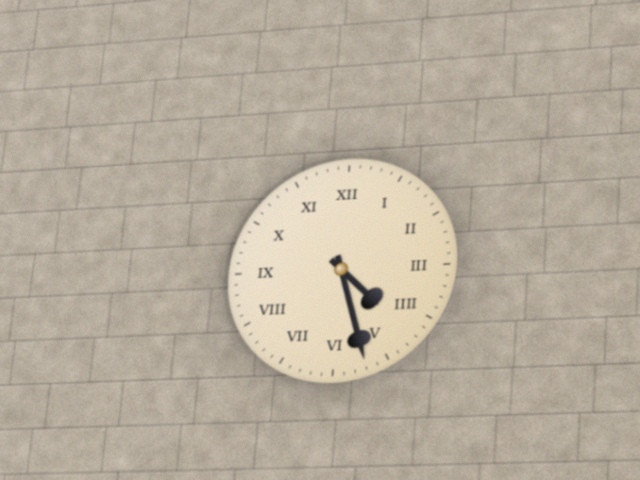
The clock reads **4:27**
